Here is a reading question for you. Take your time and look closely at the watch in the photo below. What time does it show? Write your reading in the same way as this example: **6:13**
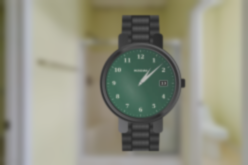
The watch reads **1:08**
